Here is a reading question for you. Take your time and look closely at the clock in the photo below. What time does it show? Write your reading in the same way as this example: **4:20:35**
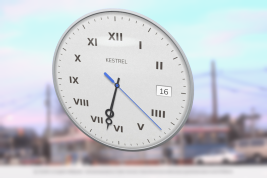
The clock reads **6:32:22**
